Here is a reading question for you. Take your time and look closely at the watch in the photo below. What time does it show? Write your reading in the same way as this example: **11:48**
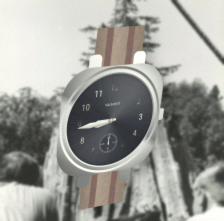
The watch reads **8:44**
